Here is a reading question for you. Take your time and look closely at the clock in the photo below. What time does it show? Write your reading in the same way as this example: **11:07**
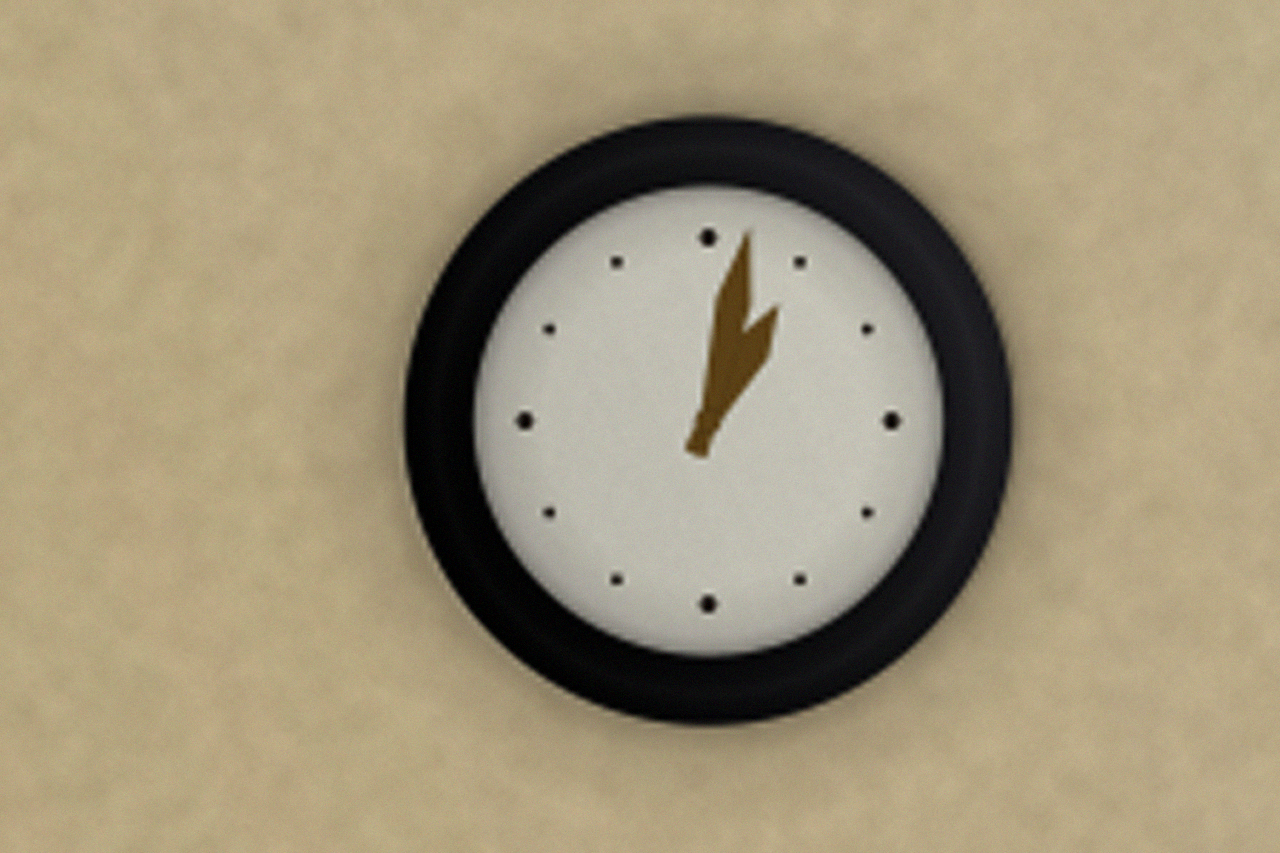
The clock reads **1:02**
